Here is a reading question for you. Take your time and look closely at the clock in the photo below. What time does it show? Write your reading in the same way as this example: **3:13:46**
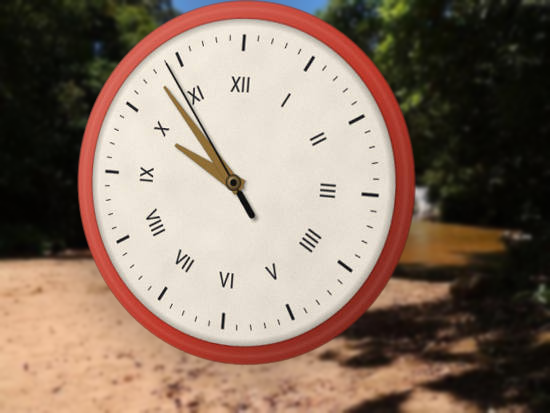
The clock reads **9:52:54**
